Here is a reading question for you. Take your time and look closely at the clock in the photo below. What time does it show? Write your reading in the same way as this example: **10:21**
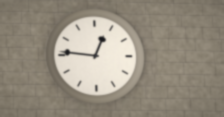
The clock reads **12:46**
